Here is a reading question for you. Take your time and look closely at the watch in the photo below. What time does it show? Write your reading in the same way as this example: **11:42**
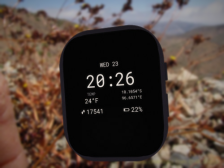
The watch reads **20:26**
